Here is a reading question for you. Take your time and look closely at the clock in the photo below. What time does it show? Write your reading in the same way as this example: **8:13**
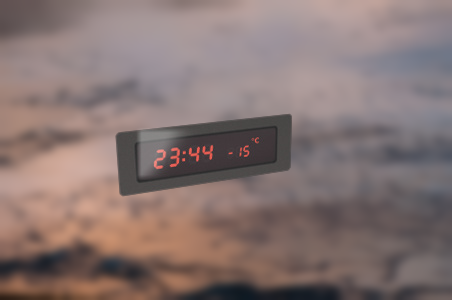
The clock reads **23:44**
